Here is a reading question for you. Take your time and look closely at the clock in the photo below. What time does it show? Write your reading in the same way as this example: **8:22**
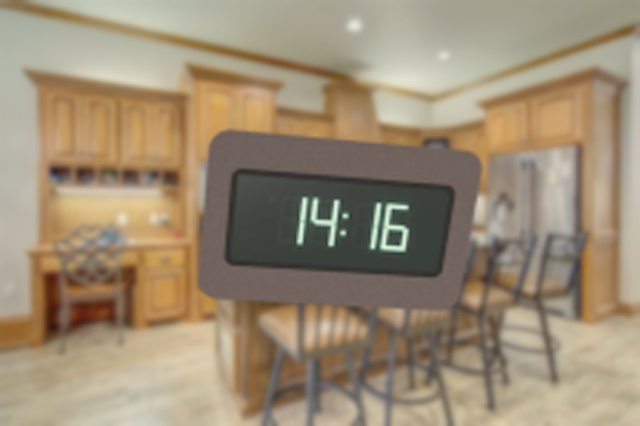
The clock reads **14:16**
